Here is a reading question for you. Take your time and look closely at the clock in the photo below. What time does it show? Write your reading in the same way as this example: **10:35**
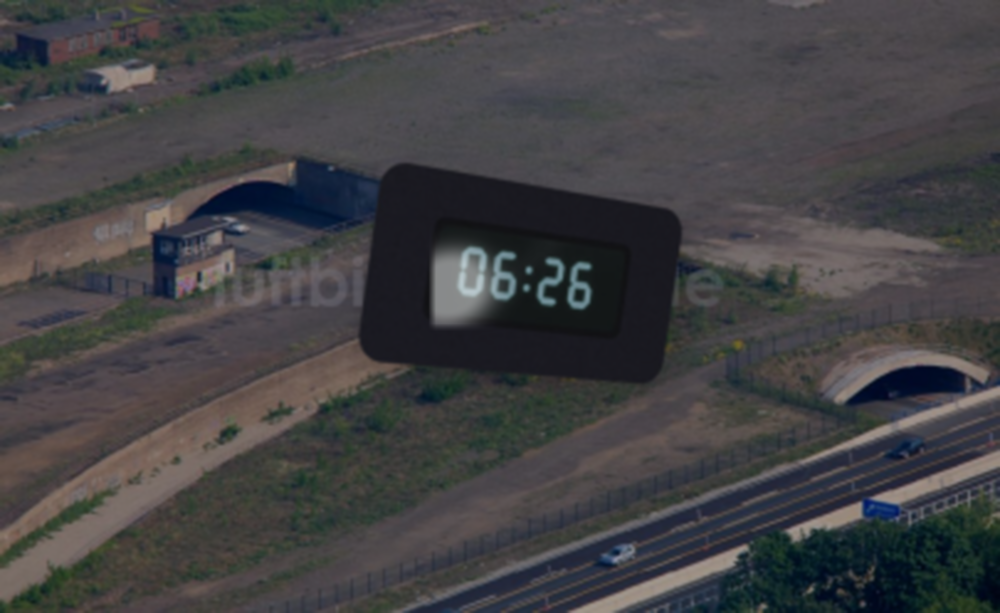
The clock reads **6:26**
